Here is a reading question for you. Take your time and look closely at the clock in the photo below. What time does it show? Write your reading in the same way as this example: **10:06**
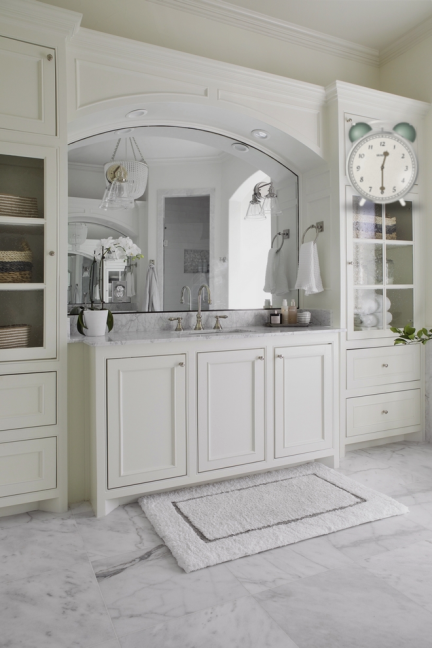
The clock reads **12:30**
